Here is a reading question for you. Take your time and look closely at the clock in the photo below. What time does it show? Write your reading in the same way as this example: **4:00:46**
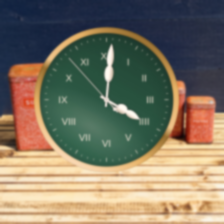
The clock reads **4:00:53**
